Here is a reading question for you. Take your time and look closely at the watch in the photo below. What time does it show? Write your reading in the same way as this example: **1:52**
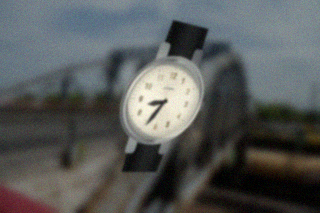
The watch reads **8:34**
